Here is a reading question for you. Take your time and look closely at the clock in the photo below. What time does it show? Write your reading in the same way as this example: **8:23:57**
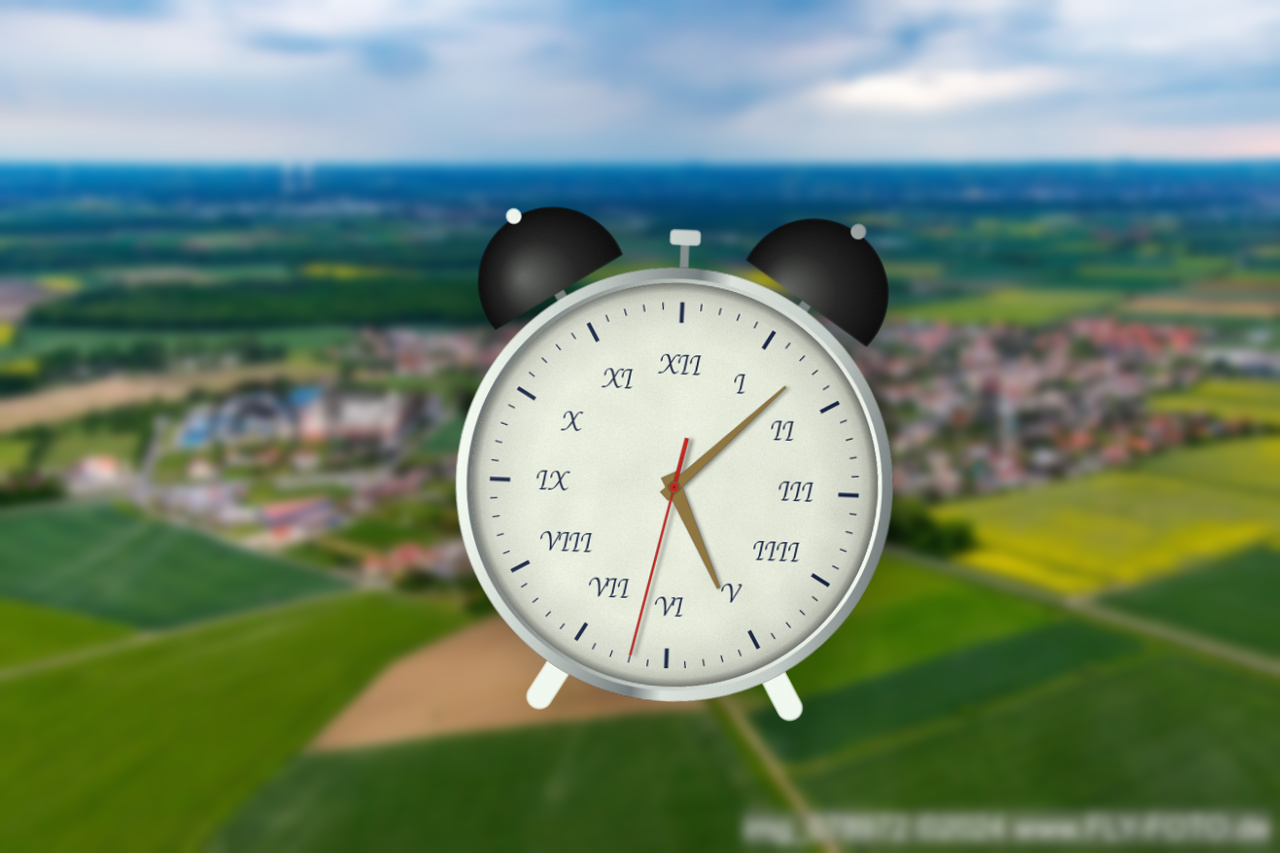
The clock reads **5:07:32**
